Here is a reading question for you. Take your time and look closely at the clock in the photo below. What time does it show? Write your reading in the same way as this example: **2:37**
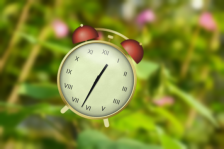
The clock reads **12:32**
